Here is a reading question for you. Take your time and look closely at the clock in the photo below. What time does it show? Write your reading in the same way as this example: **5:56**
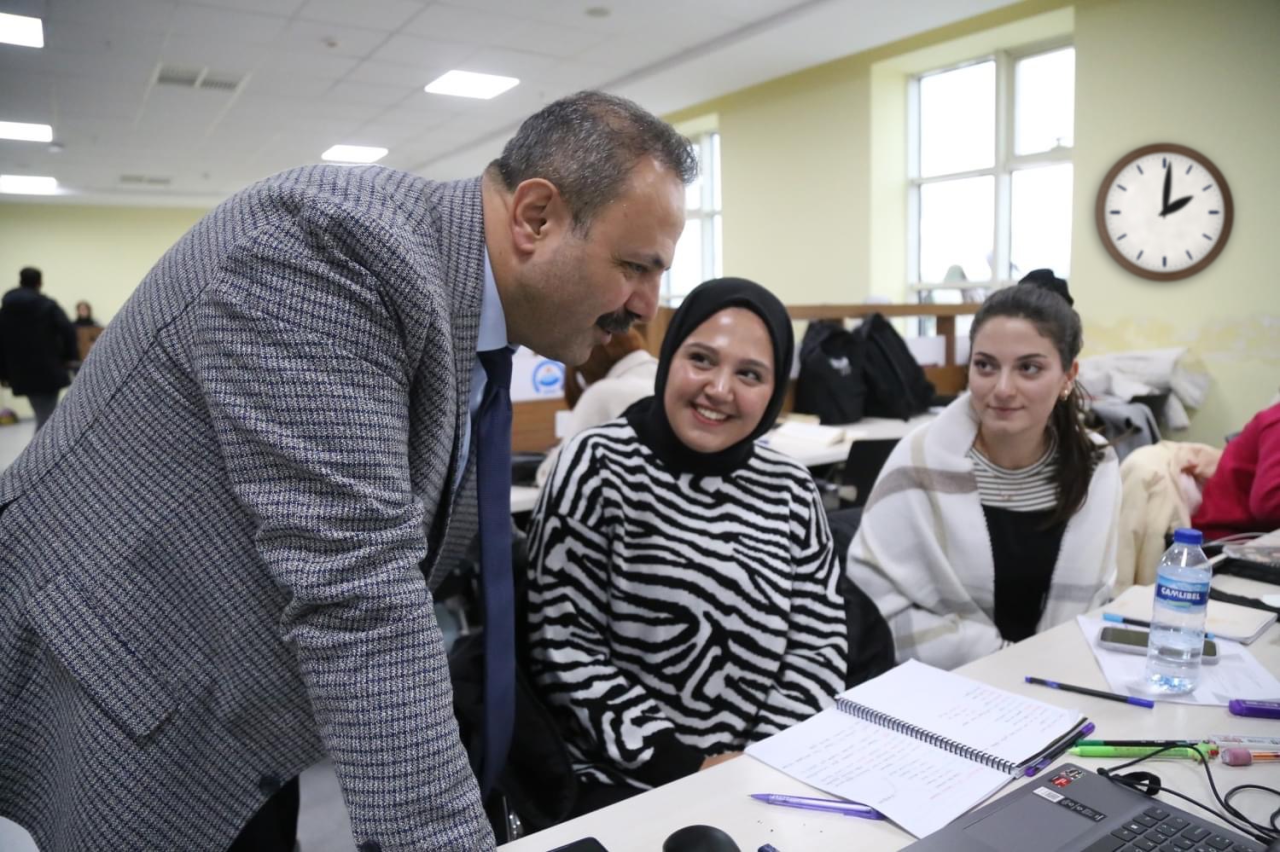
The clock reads **2:01**
